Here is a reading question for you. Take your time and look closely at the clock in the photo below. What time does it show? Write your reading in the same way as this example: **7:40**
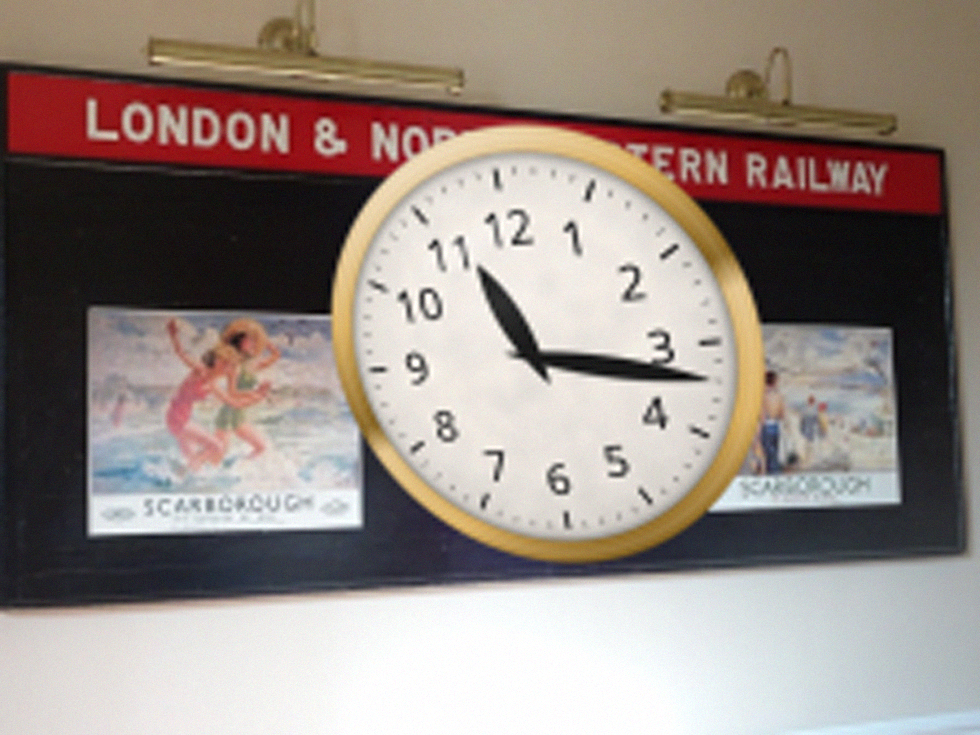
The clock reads **11:17**
